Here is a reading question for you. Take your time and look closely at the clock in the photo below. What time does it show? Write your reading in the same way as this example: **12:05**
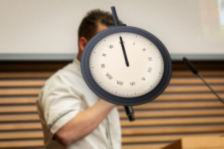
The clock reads **12:00**
